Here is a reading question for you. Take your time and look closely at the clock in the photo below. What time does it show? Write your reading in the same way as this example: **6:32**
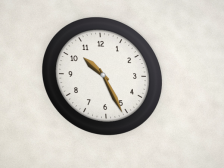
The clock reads **10:26**
